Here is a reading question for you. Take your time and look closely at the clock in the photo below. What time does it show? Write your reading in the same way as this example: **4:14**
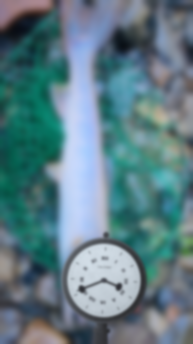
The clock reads **3:41**
